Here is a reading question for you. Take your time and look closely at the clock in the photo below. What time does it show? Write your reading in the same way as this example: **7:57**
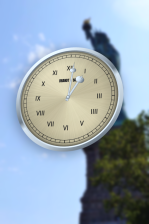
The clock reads **1:01**
